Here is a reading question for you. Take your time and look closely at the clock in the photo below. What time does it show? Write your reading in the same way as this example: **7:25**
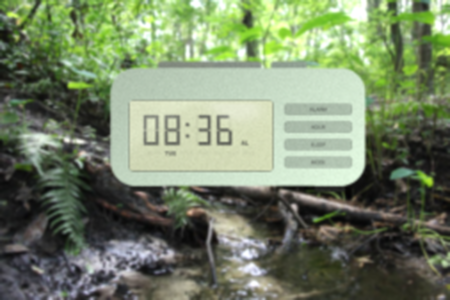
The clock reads **8:36**
